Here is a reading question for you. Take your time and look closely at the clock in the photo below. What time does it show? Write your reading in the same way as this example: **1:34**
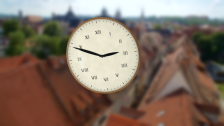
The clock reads **2:49**
